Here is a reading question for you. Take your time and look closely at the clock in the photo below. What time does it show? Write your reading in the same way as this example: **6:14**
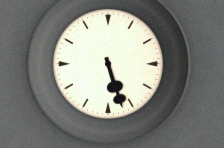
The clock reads **5:27**
